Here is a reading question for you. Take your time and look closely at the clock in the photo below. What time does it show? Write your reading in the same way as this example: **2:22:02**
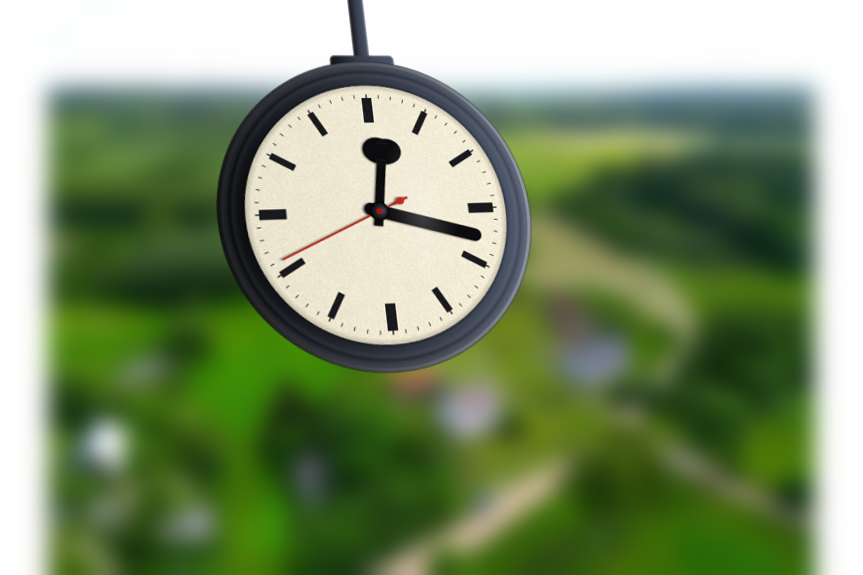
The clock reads **12:17:41**
